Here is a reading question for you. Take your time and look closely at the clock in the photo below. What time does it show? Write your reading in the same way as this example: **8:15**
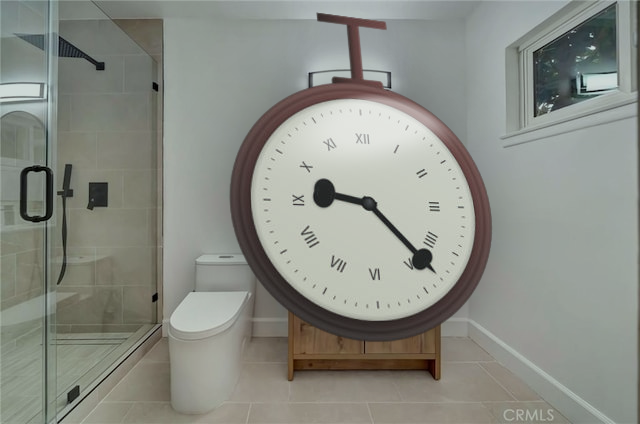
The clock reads **9:23**
